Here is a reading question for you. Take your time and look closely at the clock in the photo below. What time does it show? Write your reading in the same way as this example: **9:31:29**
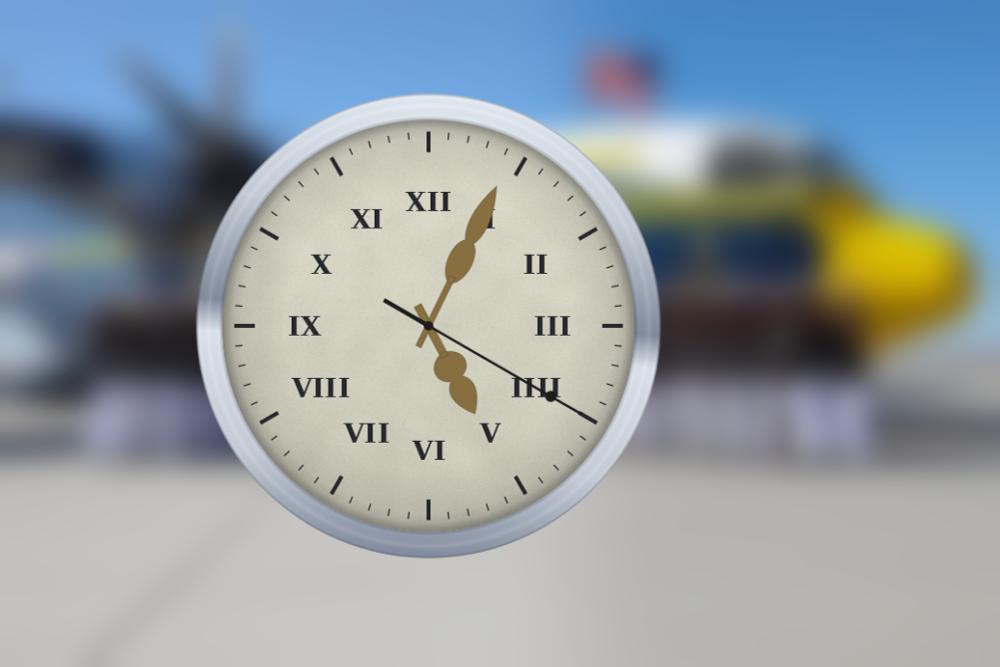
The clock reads **5:04:20**
